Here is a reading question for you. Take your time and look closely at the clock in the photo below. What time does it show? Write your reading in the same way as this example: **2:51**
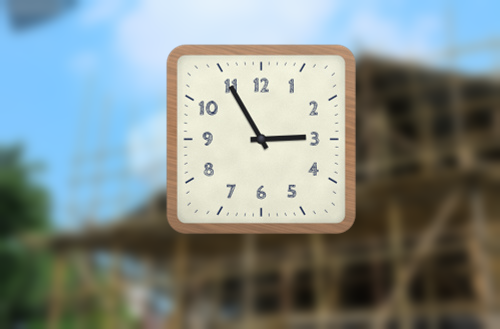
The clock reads **2:55**
